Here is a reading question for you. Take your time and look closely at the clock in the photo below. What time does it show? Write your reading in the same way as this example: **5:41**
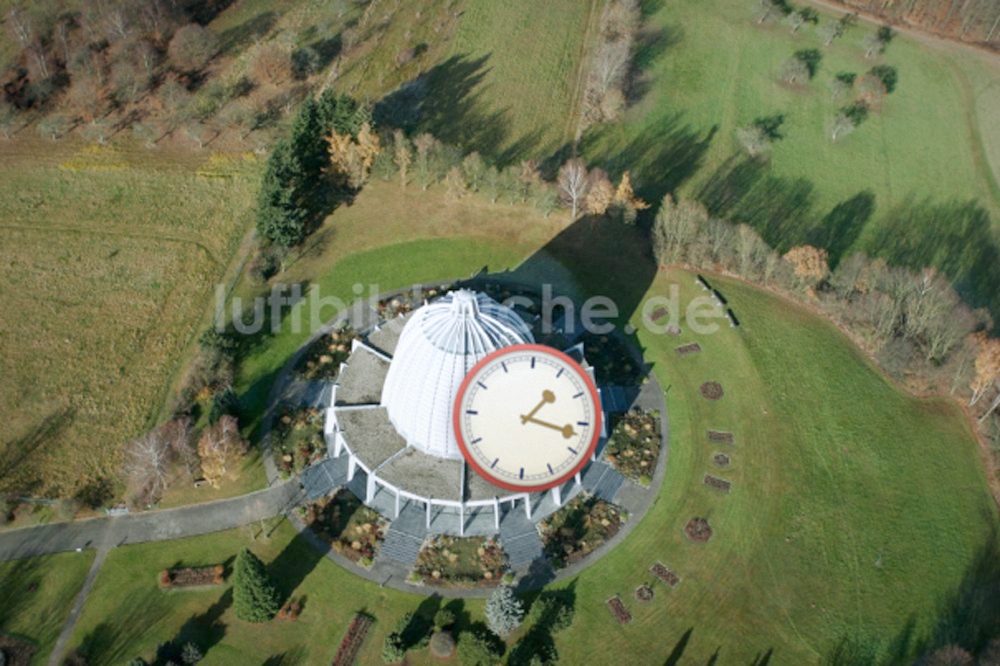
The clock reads **1:17**
